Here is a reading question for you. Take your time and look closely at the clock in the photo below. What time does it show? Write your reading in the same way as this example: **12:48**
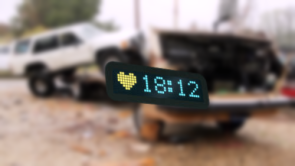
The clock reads **18:12**
